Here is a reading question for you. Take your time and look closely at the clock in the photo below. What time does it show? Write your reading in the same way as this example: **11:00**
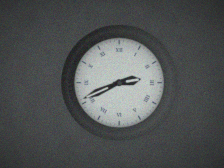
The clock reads **2:41**
